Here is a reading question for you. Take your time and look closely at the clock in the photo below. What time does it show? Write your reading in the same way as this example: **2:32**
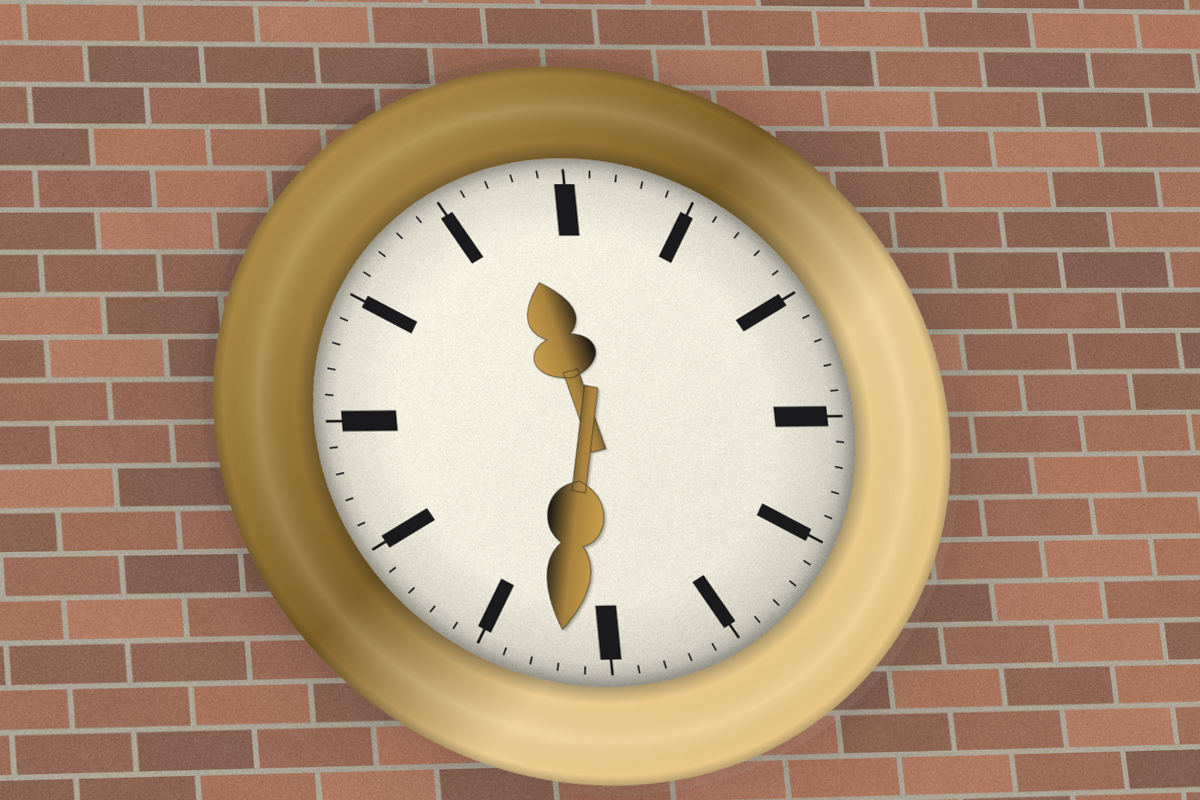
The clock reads **11:32**
